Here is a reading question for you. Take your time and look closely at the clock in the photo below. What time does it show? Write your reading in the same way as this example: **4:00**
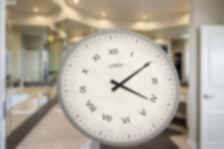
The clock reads **4:10**
